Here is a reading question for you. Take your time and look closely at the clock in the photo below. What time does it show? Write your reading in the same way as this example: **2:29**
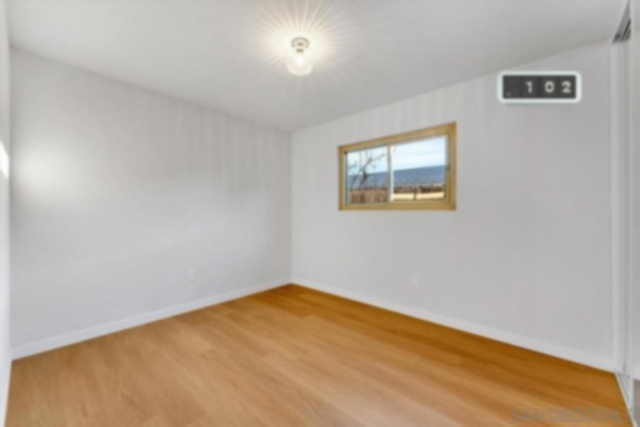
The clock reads **1:02**
